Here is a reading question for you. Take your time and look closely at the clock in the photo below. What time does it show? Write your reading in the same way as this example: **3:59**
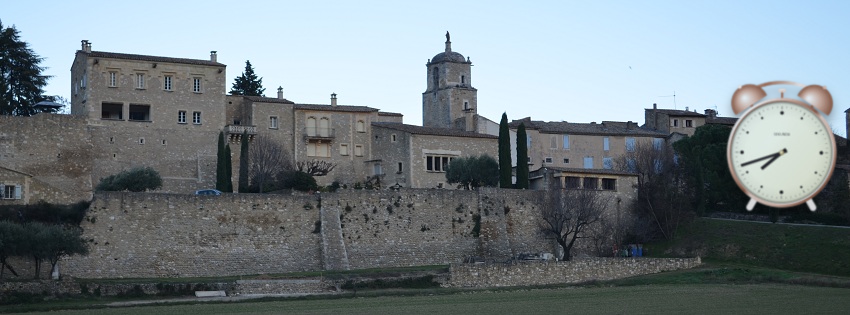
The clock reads **7:42**
